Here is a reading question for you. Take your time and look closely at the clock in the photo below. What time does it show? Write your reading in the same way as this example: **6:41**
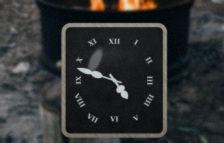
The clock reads **4:48**
